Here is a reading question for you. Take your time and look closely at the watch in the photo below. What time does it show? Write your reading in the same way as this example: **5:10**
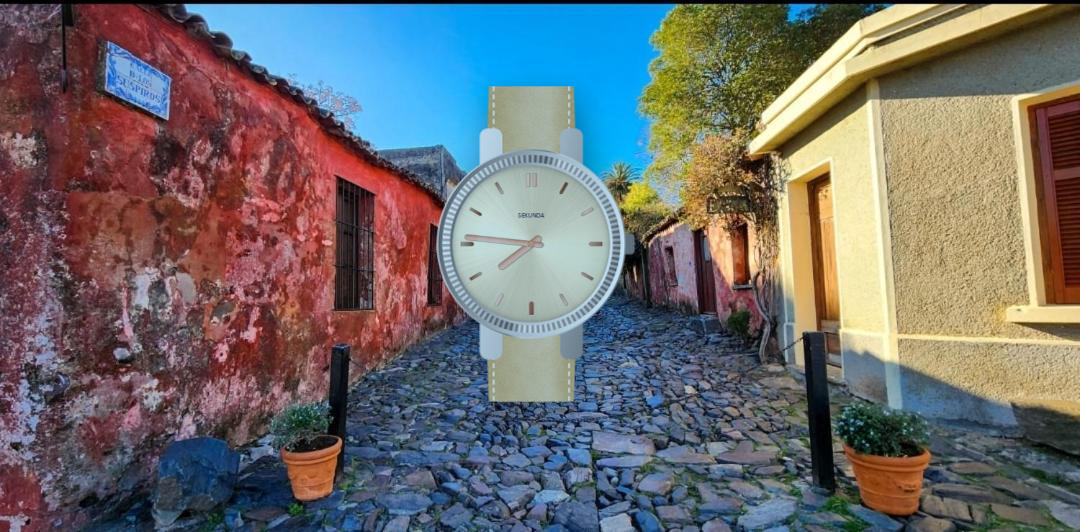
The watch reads **7:46**
